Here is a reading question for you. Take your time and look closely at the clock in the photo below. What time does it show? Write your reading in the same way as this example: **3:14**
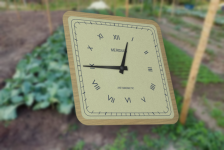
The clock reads **12:45**
